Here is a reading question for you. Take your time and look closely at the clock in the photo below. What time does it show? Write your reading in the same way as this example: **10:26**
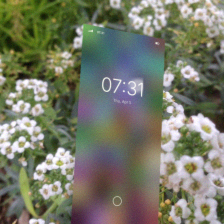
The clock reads **7:31**
